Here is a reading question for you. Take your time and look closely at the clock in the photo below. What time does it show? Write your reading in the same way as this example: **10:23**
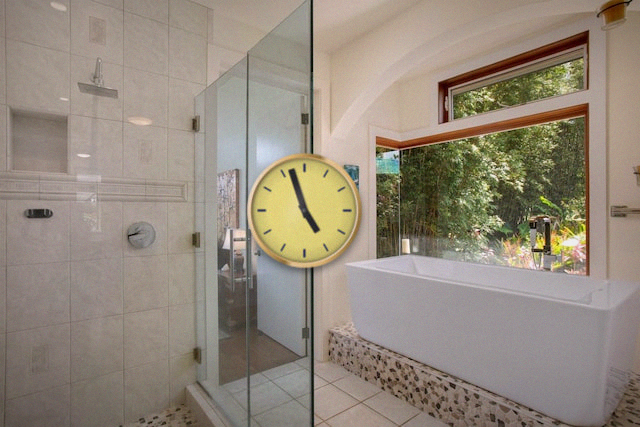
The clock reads **4:57**
